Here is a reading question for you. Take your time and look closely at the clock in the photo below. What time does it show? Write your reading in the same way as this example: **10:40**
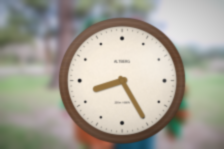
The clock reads **8:25**
